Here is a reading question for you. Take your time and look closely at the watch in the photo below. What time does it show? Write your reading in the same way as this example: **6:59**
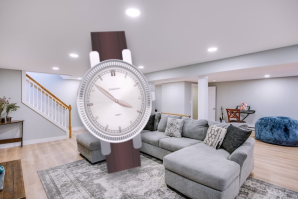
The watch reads **3:52**
